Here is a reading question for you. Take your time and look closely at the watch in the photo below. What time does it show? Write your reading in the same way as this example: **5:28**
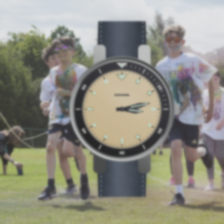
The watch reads **3:13**
